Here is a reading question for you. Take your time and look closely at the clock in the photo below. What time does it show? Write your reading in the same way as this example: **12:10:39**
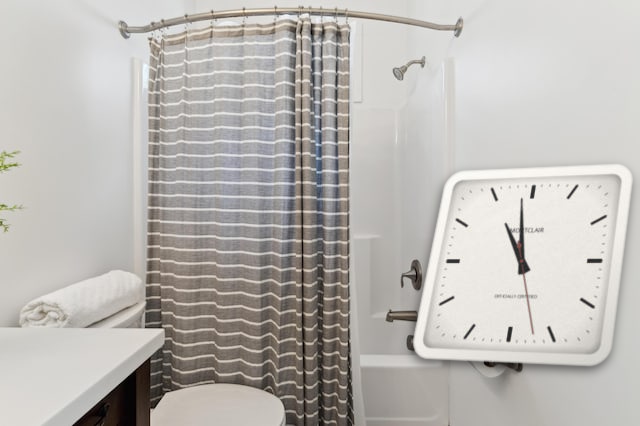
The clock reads **10:58:27**
